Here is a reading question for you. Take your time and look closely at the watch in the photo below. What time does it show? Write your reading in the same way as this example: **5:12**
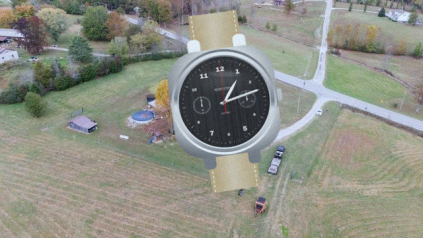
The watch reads **1:13**
